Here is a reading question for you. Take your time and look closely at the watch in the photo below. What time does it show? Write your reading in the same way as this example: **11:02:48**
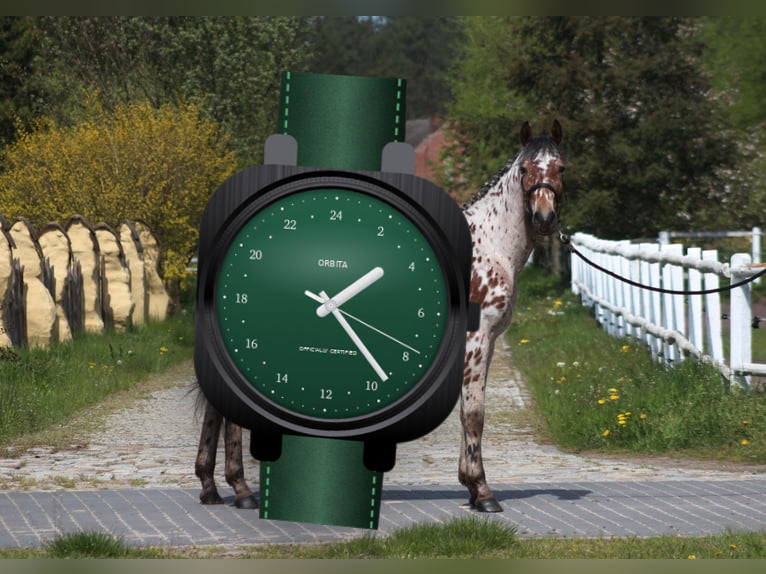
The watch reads **3:23:19**
